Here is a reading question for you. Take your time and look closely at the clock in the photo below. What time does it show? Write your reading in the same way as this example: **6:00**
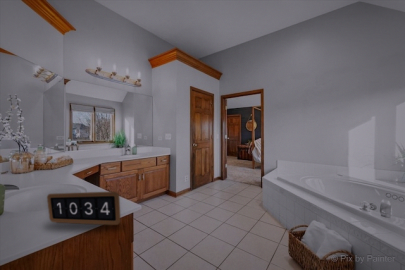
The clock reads **10:34**
